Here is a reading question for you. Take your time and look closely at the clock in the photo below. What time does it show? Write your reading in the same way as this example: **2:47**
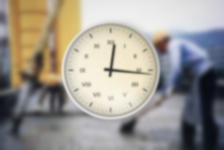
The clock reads **12:16**
